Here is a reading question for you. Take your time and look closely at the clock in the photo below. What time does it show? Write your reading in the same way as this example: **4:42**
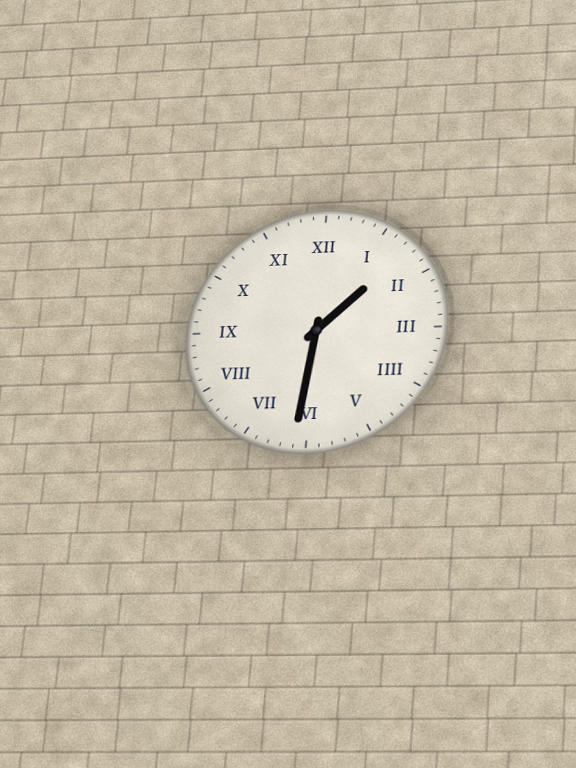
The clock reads **1:31**
